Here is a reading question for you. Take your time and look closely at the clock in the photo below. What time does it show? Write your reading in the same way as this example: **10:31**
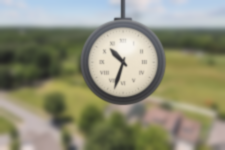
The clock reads **10:33**
